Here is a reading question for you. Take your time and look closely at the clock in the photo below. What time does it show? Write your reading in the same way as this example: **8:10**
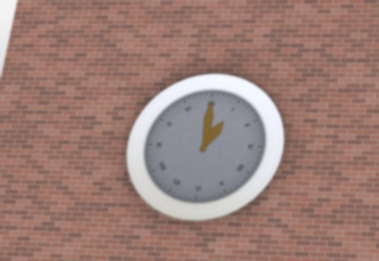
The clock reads **1:00**
